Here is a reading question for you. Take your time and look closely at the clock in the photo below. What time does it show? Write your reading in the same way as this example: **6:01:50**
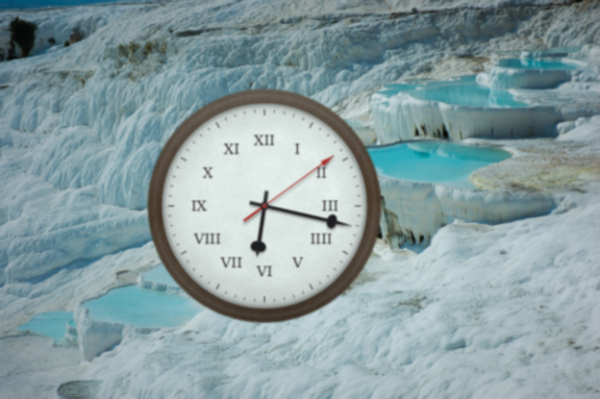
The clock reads **6:17:09**
